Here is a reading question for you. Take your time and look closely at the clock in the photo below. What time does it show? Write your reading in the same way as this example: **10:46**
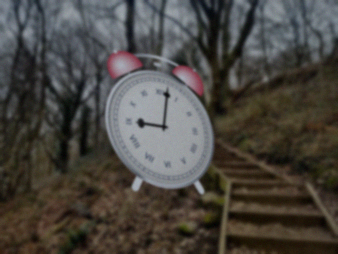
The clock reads **9:02**
